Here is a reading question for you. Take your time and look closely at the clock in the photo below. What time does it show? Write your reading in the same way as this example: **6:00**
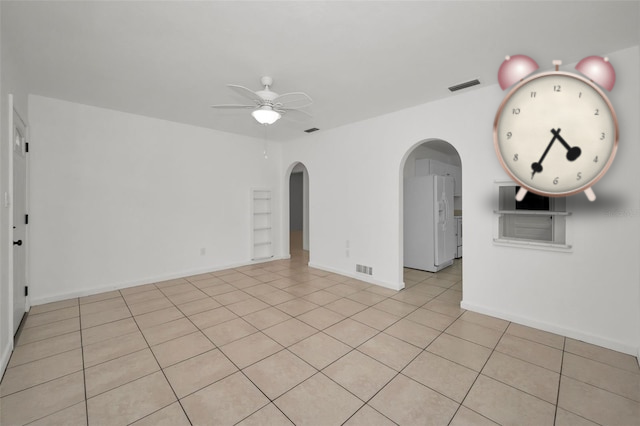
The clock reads **4:35**
